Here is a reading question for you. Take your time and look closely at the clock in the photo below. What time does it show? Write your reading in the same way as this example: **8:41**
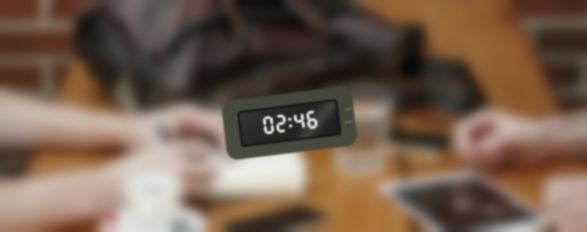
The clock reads **2:46**
